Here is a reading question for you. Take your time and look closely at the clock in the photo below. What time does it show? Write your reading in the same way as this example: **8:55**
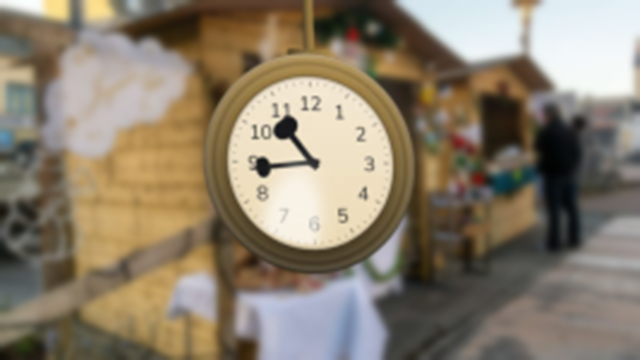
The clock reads **10:44**
